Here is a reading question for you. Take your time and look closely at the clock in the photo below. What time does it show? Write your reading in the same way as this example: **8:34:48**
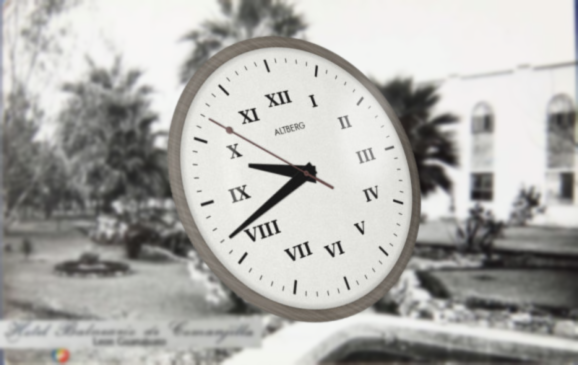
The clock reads **9:41:52**
